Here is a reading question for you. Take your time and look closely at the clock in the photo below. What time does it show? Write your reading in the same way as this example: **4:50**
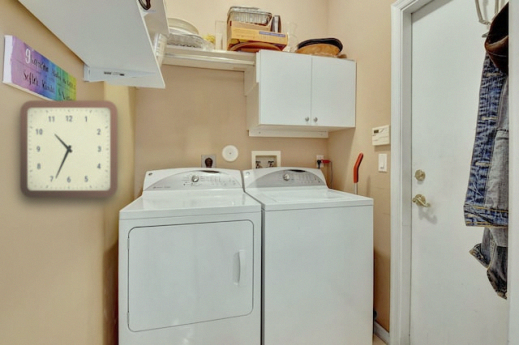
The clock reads **10:34**
